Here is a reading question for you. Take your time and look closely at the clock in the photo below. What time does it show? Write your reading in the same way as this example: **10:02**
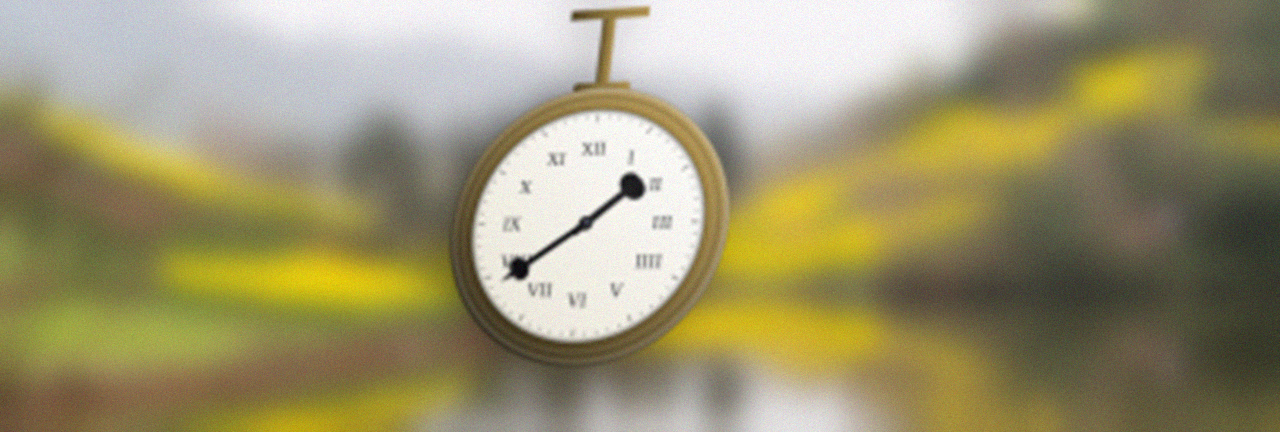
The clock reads **1:39**
